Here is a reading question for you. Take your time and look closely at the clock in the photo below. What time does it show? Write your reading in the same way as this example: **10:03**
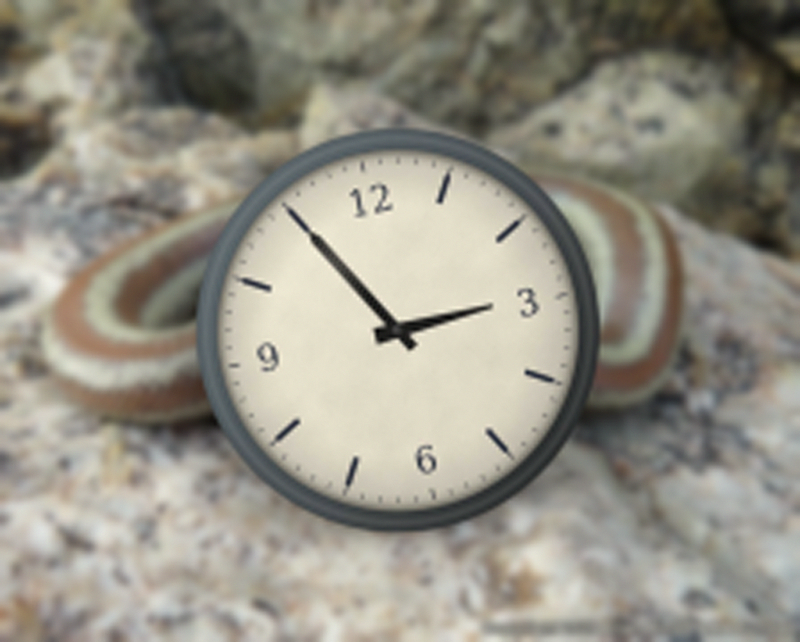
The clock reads **2:55**
